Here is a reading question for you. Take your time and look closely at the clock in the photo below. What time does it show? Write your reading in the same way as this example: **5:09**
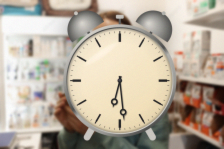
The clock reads **6:29**
